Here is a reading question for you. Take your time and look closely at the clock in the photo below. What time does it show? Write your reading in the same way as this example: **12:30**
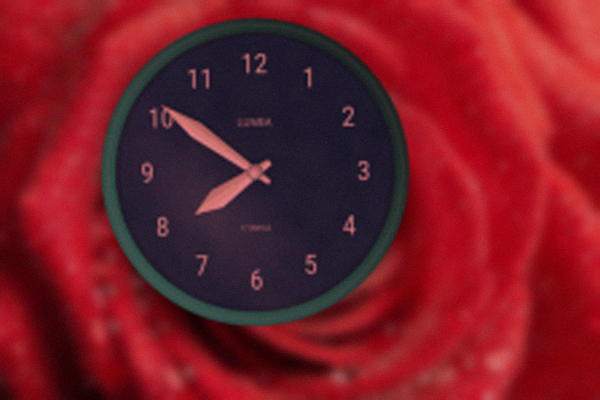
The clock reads **7:51**
